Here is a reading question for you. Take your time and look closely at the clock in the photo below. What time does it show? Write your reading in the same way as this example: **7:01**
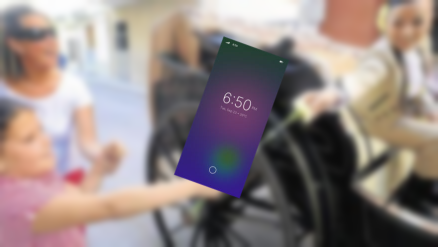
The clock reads **6:50**
